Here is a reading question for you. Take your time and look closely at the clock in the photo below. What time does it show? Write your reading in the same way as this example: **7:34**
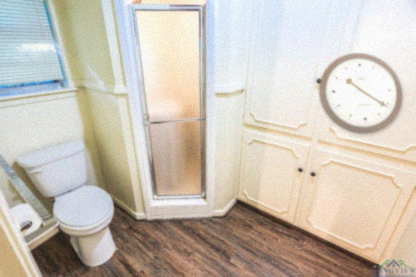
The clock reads **10:21**
